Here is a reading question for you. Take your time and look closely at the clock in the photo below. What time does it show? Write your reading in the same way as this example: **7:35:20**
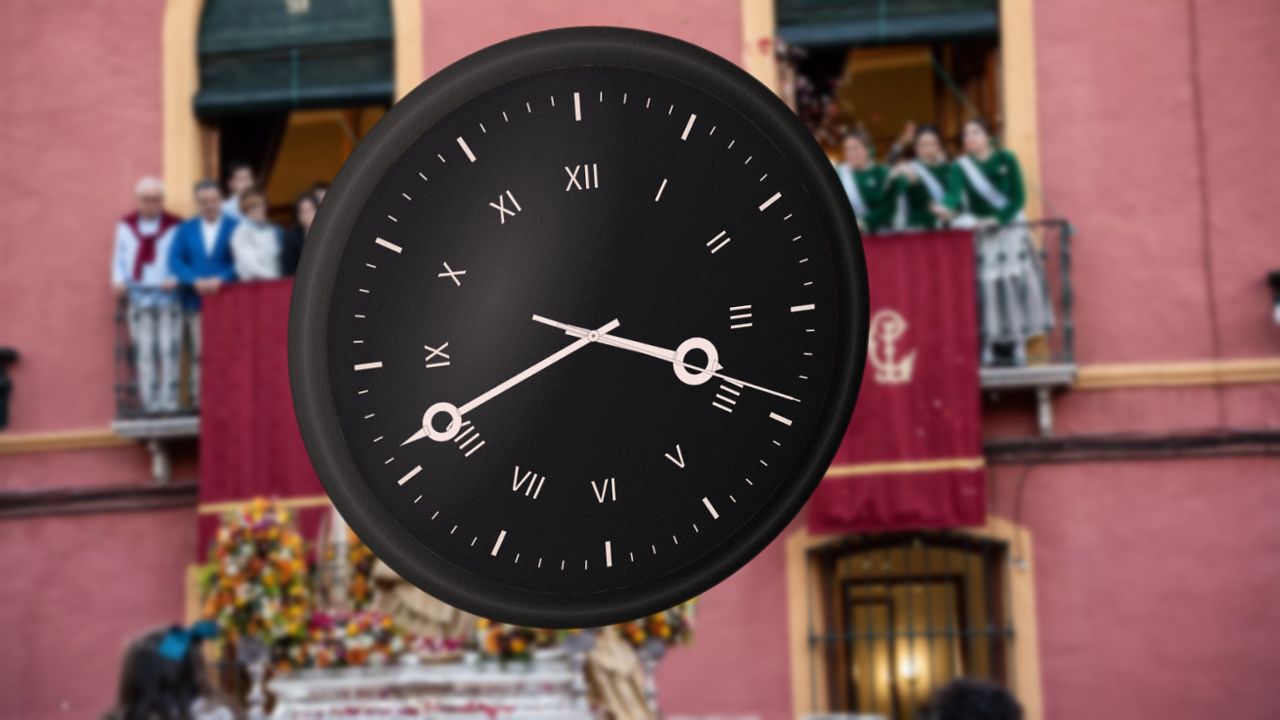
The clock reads **3:41:19**
